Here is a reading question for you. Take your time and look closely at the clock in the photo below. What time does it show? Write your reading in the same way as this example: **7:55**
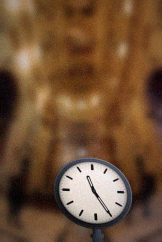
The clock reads **11:25**
